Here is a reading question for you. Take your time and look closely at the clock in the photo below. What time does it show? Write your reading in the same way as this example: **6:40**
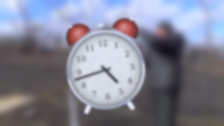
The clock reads **4:43**
